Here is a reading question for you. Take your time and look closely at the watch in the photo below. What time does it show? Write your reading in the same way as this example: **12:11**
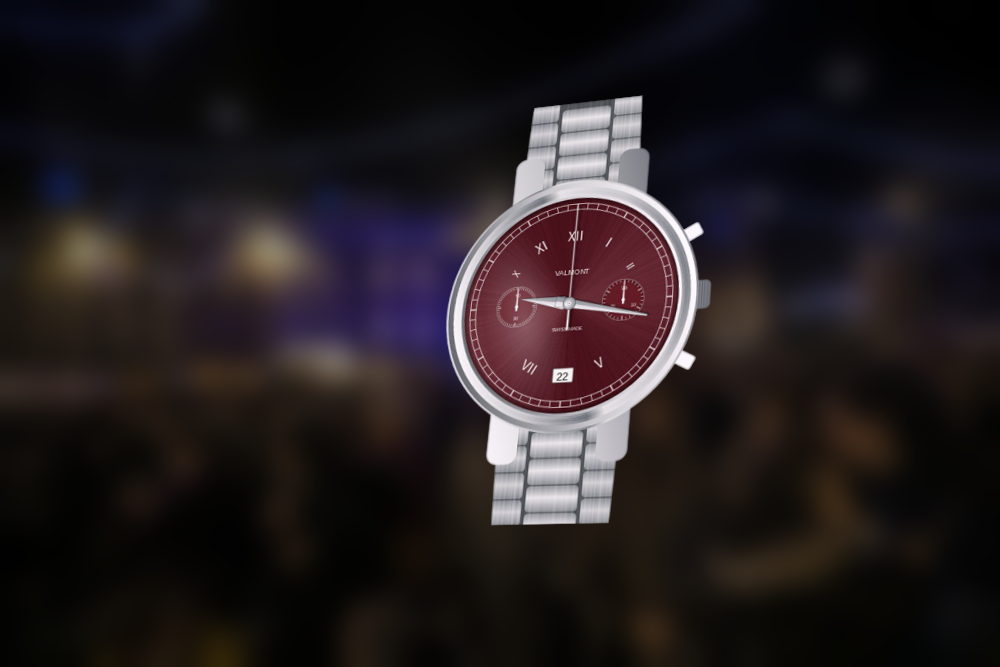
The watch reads **9:17**
